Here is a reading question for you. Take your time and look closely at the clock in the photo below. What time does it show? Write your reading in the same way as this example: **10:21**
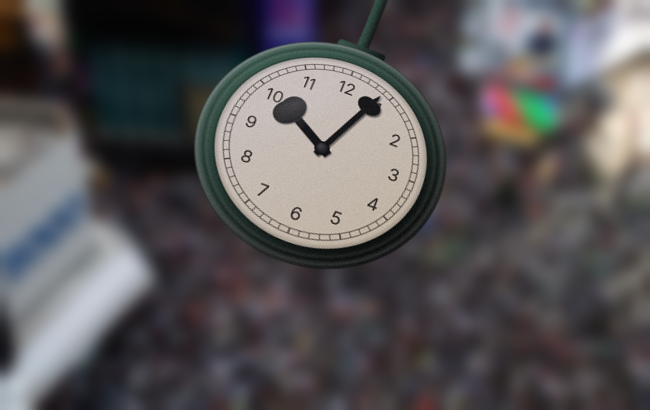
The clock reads **10:04**
